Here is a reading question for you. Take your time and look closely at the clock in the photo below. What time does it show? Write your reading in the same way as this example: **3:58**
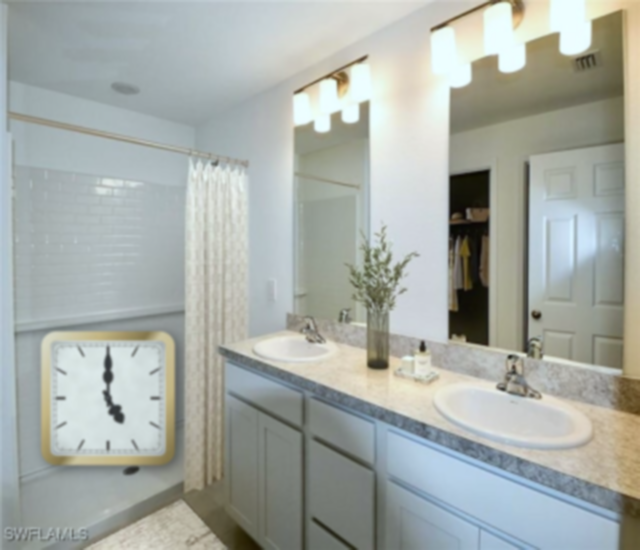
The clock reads **5:00**
